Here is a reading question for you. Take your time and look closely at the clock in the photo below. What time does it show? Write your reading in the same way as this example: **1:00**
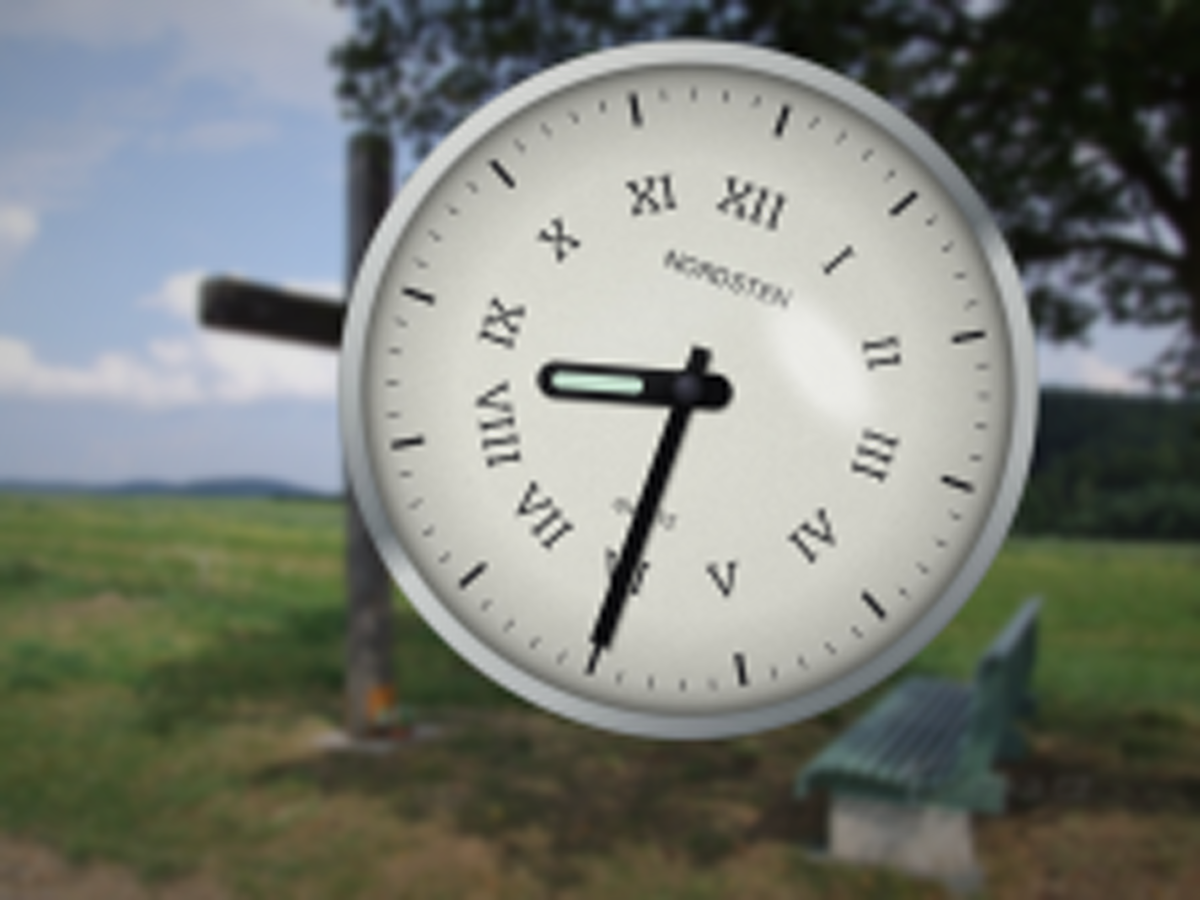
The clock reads **8:30**
